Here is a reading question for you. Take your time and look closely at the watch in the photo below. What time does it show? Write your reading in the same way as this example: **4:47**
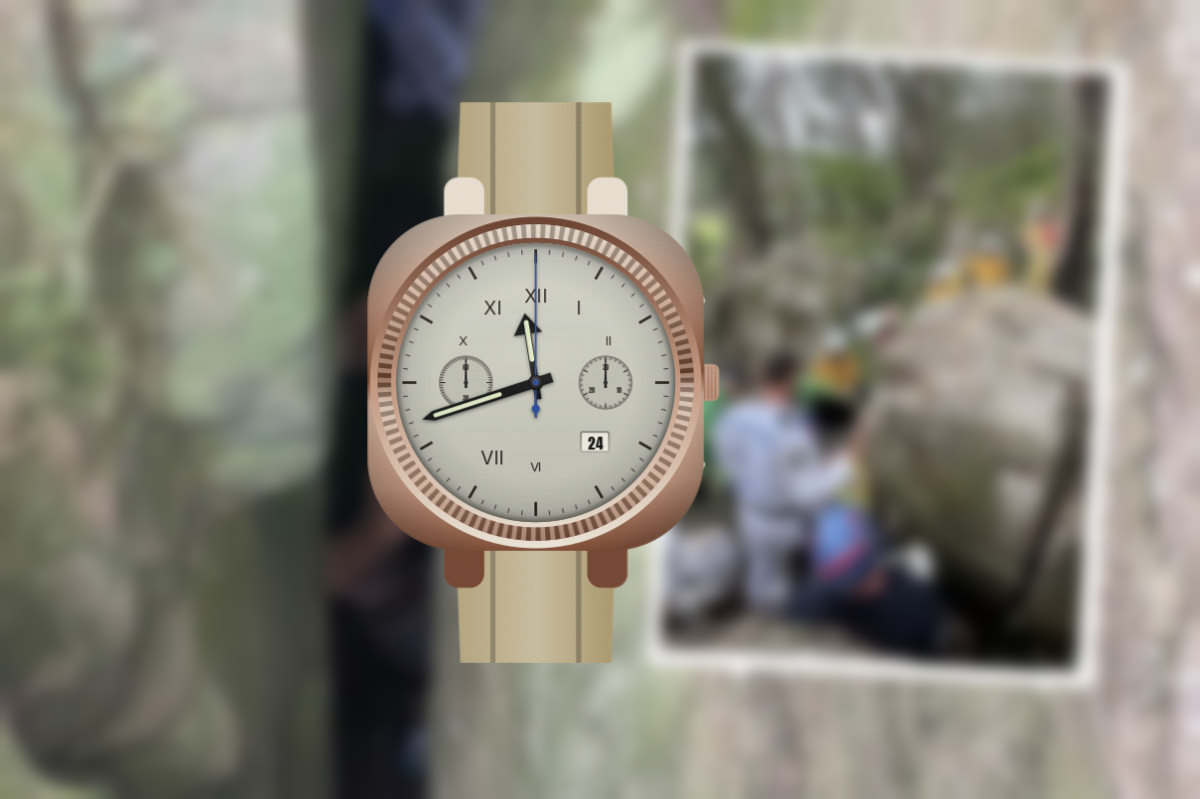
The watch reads **11:42**
